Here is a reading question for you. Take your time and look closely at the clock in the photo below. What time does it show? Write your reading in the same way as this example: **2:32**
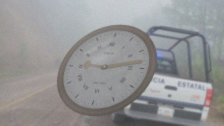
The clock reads **9:13**
